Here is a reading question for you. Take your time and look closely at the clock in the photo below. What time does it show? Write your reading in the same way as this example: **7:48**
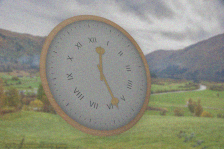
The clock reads **12:28**
